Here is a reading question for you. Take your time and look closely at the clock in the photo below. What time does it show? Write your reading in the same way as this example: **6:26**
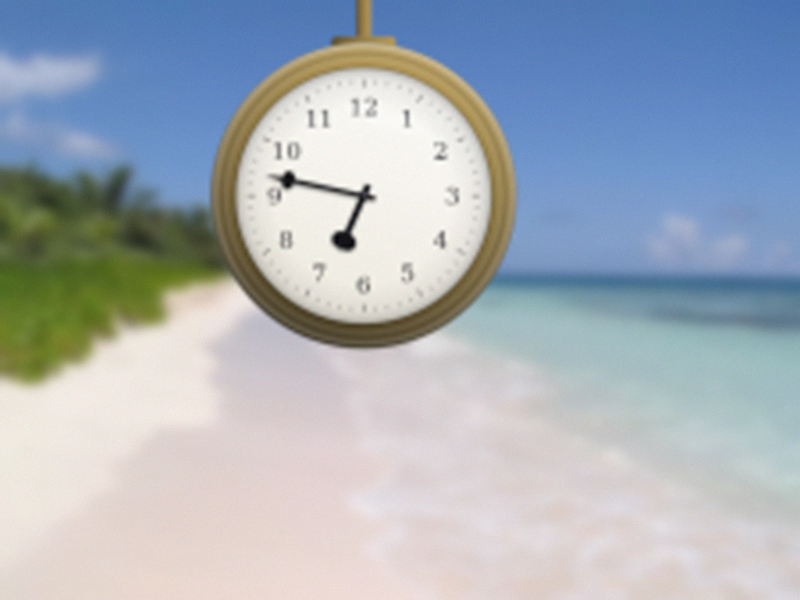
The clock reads **6:47**
